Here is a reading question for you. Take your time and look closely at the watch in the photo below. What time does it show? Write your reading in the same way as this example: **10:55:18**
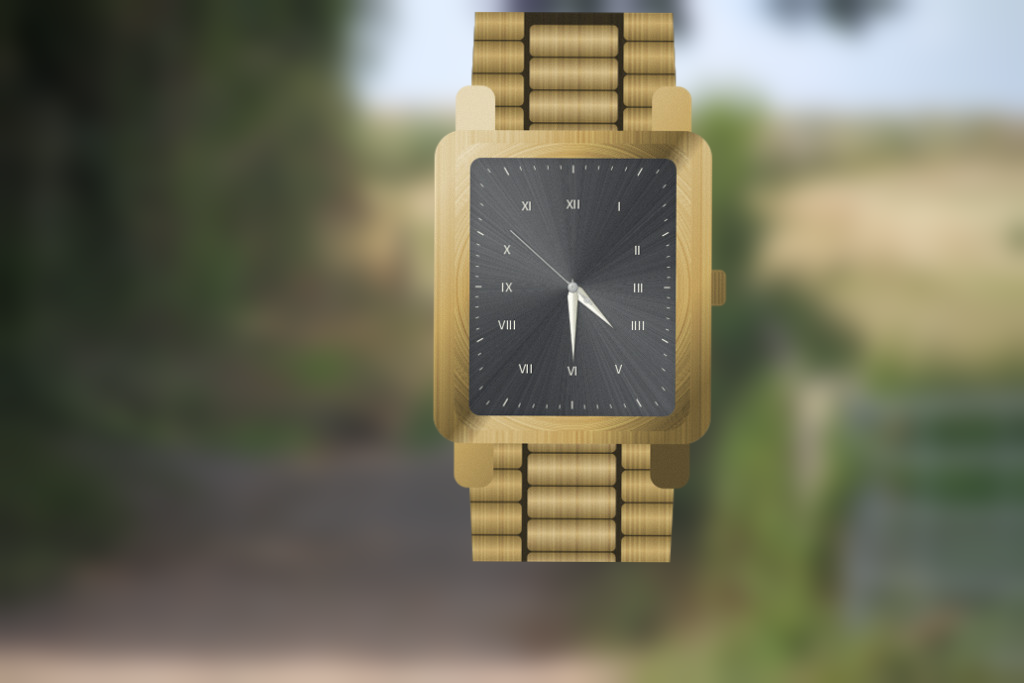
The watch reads **4:29:52**
